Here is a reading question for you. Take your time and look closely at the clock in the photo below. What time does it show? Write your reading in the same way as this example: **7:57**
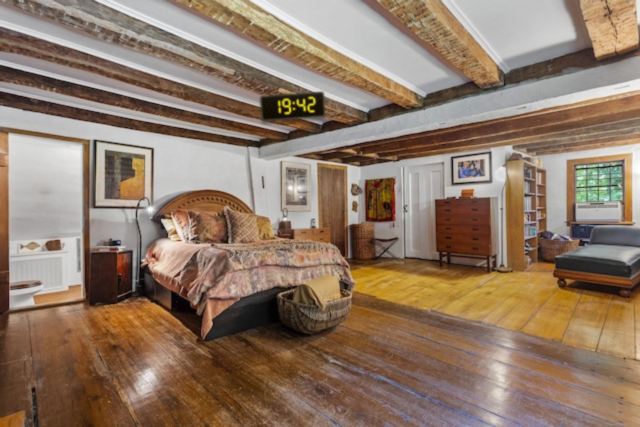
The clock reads **19:42**
